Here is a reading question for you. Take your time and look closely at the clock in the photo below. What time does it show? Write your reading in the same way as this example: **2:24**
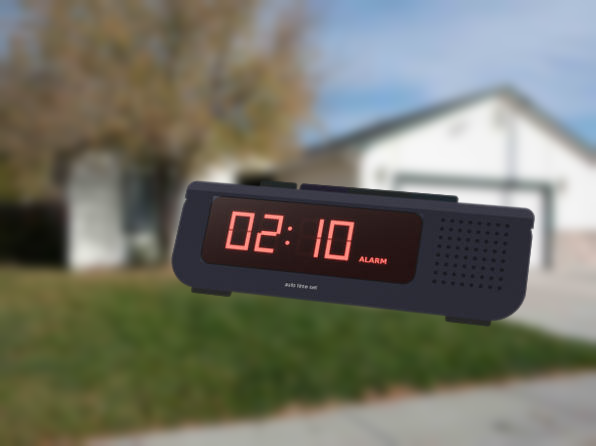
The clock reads **2:10**
